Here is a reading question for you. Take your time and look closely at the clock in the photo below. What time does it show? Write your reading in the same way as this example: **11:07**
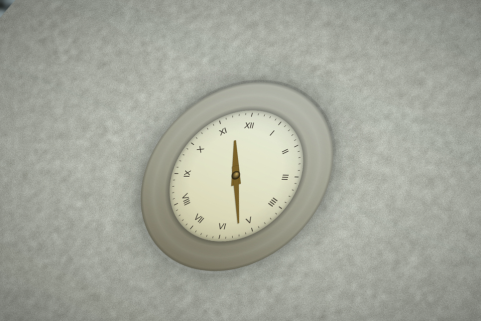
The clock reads **11:27**
